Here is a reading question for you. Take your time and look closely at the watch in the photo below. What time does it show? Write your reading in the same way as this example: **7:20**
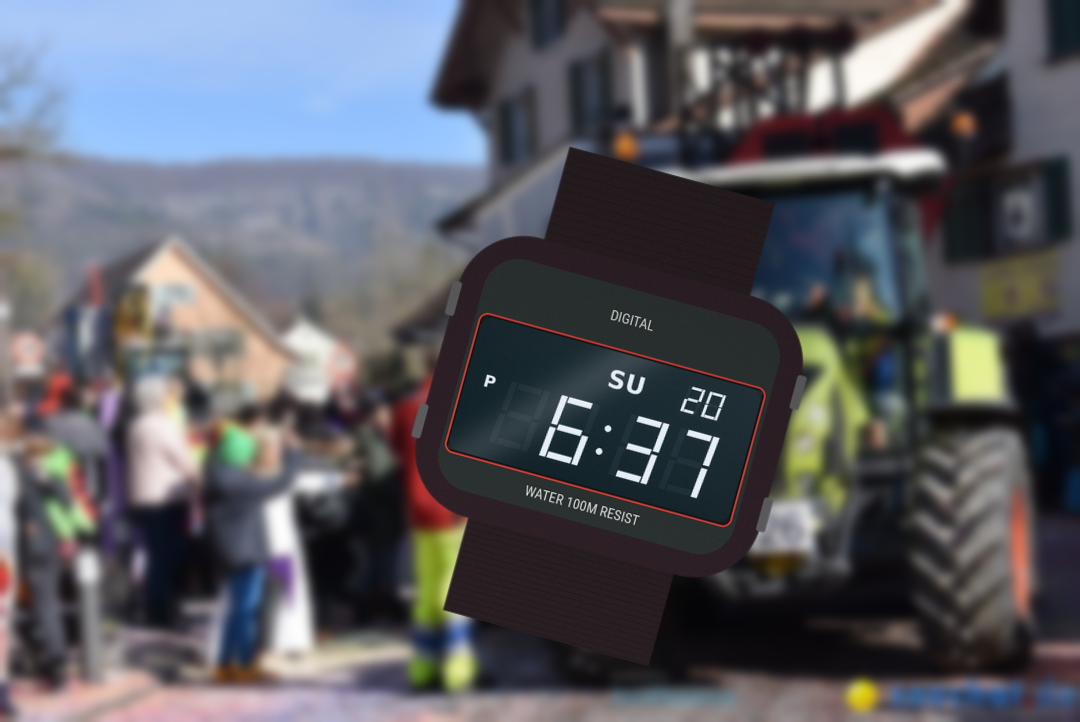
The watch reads **6:37**
